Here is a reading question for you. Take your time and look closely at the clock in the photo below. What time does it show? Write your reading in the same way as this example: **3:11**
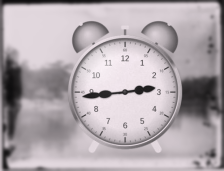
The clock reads **2:44**
